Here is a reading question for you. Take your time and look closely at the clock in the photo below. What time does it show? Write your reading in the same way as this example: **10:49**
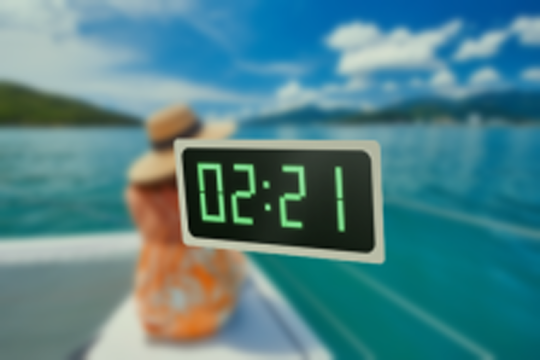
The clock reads **2:21**
